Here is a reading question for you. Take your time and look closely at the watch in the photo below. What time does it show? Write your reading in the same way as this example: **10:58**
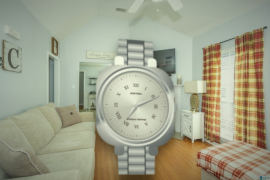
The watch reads **7:11**
